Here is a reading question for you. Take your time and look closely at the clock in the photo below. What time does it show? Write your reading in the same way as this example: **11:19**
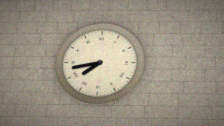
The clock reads **7:43**
